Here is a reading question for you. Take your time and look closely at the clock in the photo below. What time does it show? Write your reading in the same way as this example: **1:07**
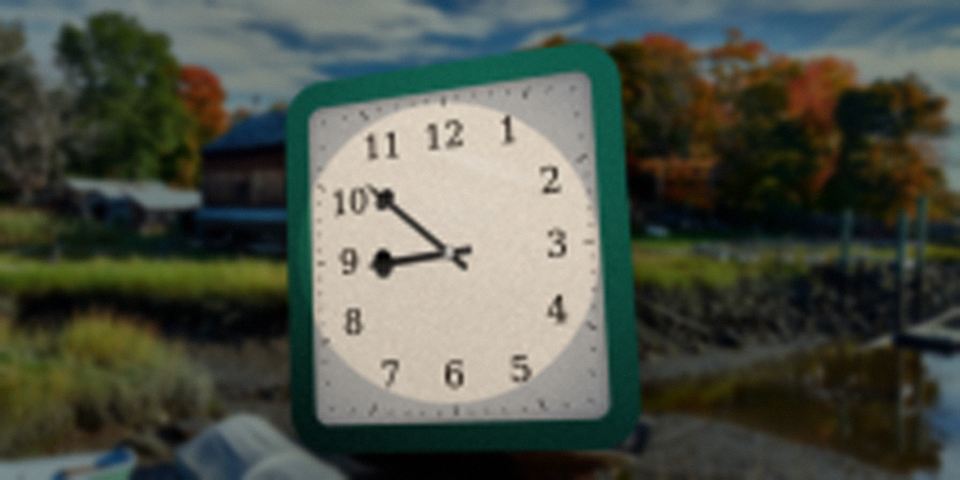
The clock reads **8:52**
